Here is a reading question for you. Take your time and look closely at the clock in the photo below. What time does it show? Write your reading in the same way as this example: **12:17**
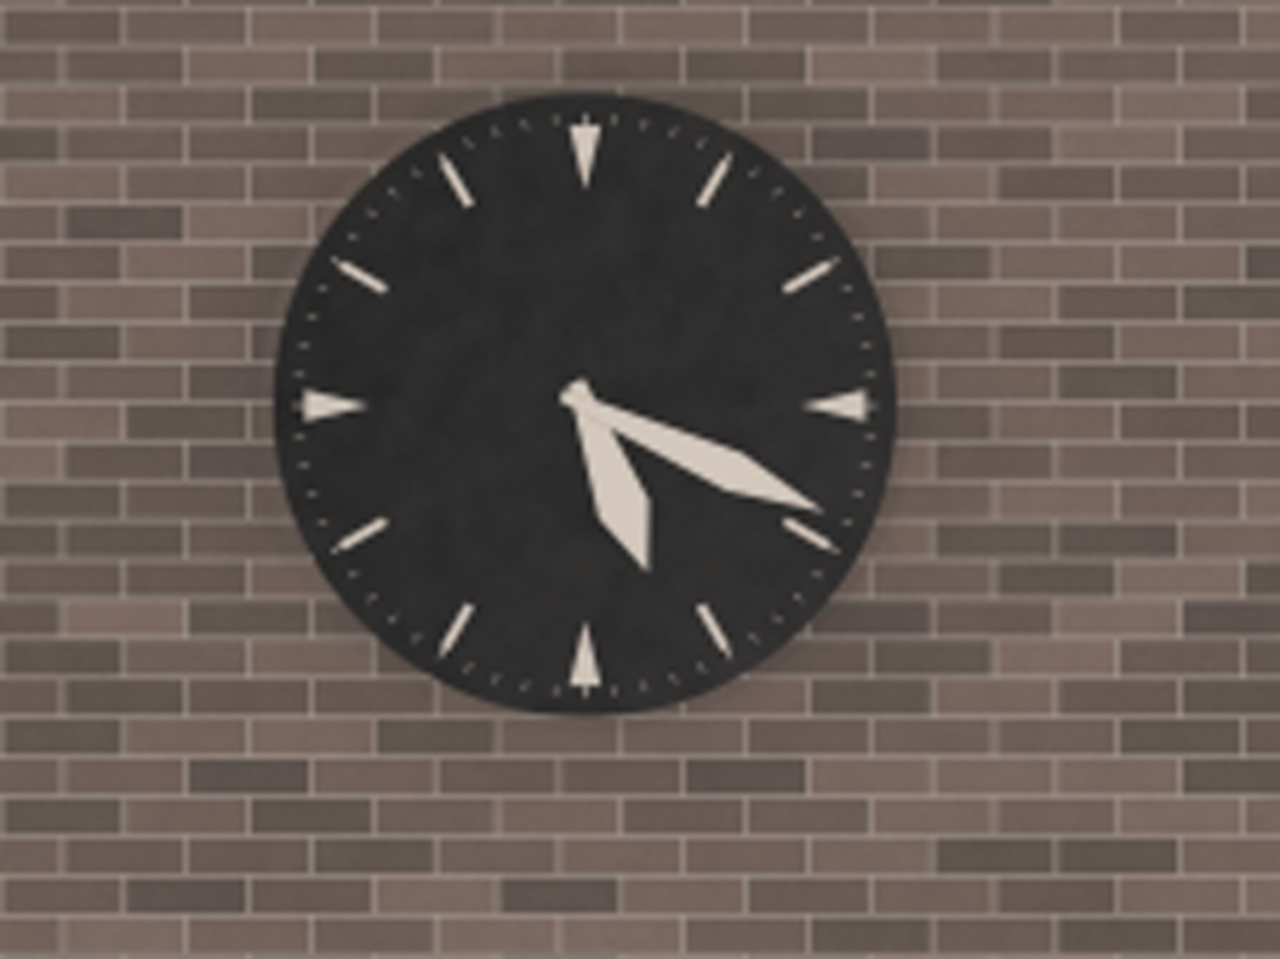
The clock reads **5:19**
